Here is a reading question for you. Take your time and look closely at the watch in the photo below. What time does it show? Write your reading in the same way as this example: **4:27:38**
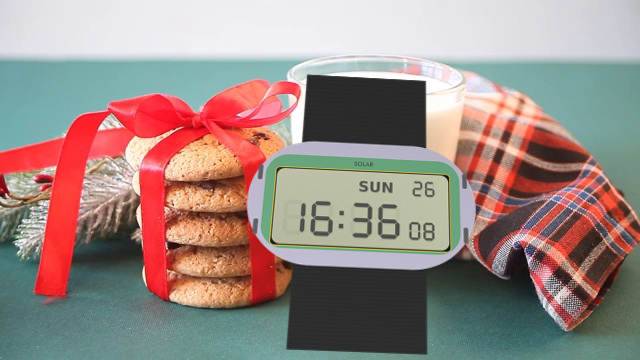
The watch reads **16:36:08**
